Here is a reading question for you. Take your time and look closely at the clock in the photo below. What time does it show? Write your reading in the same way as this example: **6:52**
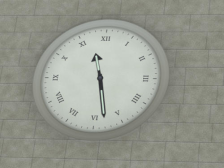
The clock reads **11:28**
